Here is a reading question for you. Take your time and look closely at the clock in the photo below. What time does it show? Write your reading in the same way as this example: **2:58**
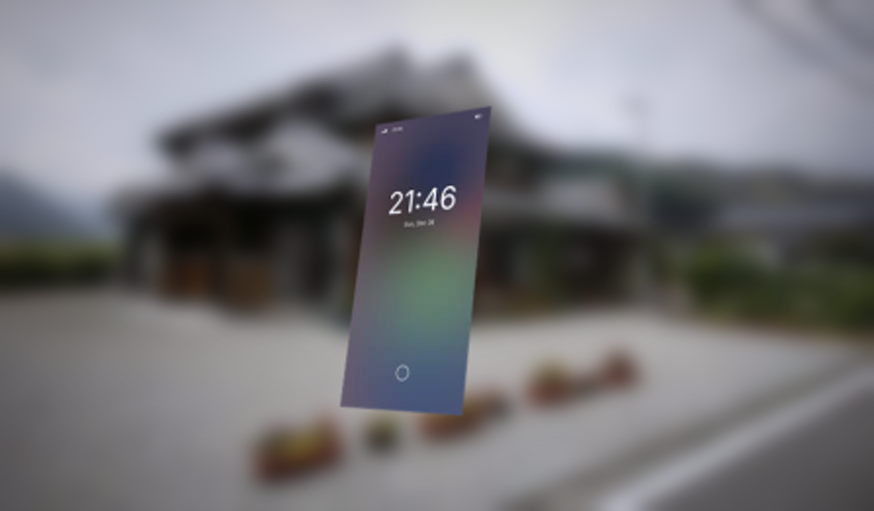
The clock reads **21:46**
